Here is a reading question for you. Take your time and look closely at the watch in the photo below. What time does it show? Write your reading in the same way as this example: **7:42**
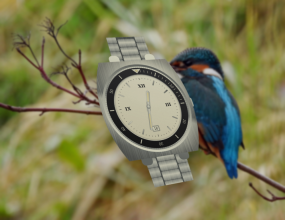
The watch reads **12:32**
